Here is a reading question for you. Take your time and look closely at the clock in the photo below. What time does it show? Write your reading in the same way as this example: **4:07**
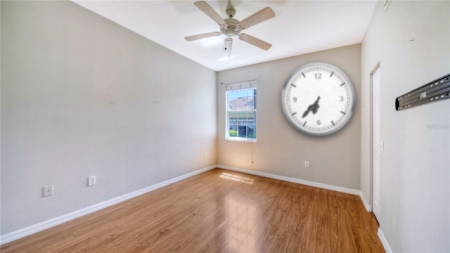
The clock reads **6:37**
